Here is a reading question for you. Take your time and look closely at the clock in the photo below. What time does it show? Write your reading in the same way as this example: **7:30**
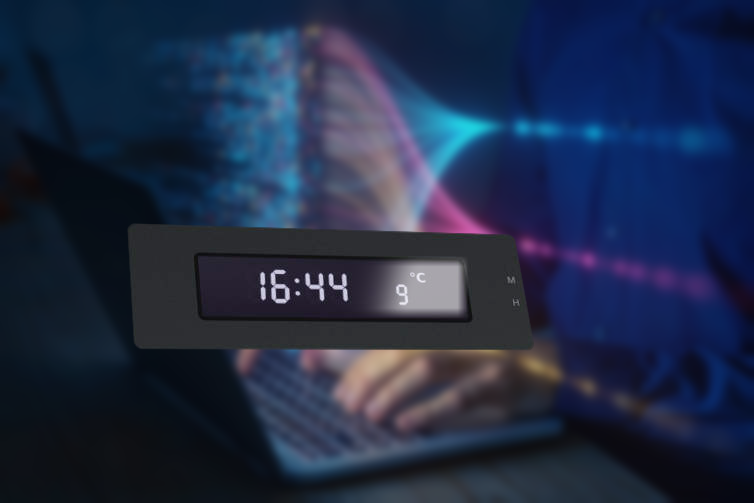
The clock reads **16:44**
